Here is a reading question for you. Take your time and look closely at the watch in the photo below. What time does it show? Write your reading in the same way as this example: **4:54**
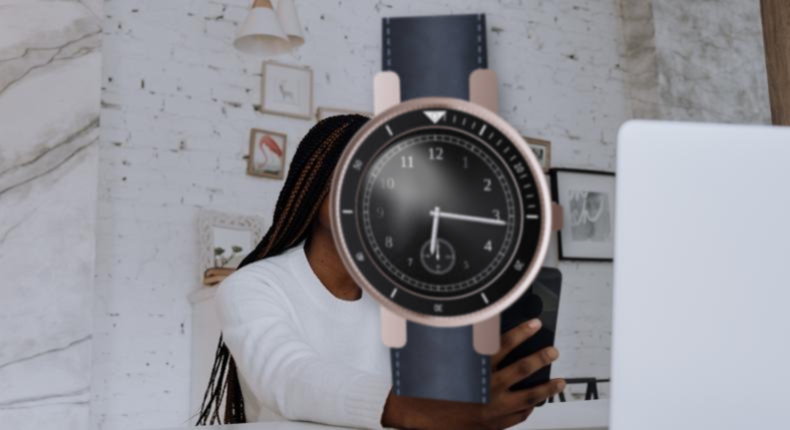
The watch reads **6:16**
